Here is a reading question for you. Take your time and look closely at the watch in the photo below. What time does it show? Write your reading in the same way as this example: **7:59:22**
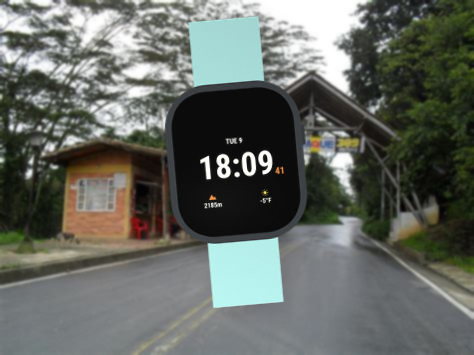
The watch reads **18:09:41**
